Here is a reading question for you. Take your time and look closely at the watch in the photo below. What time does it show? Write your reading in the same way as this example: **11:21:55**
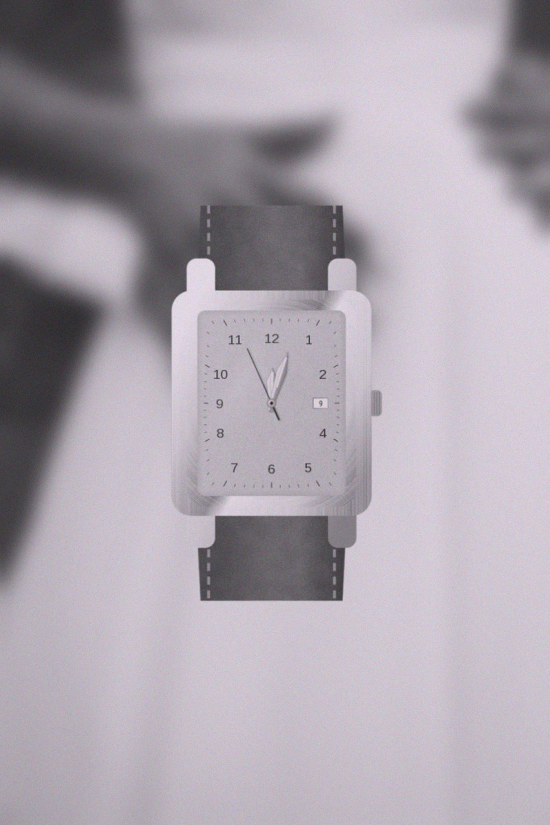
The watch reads **12:02:56**
